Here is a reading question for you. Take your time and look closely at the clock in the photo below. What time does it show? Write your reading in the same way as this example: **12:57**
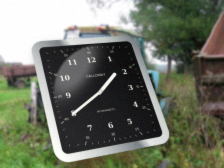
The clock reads **1:40**
